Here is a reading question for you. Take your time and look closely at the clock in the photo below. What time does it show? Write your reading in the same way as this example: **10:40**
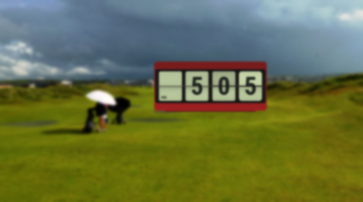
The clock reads **5:05**
